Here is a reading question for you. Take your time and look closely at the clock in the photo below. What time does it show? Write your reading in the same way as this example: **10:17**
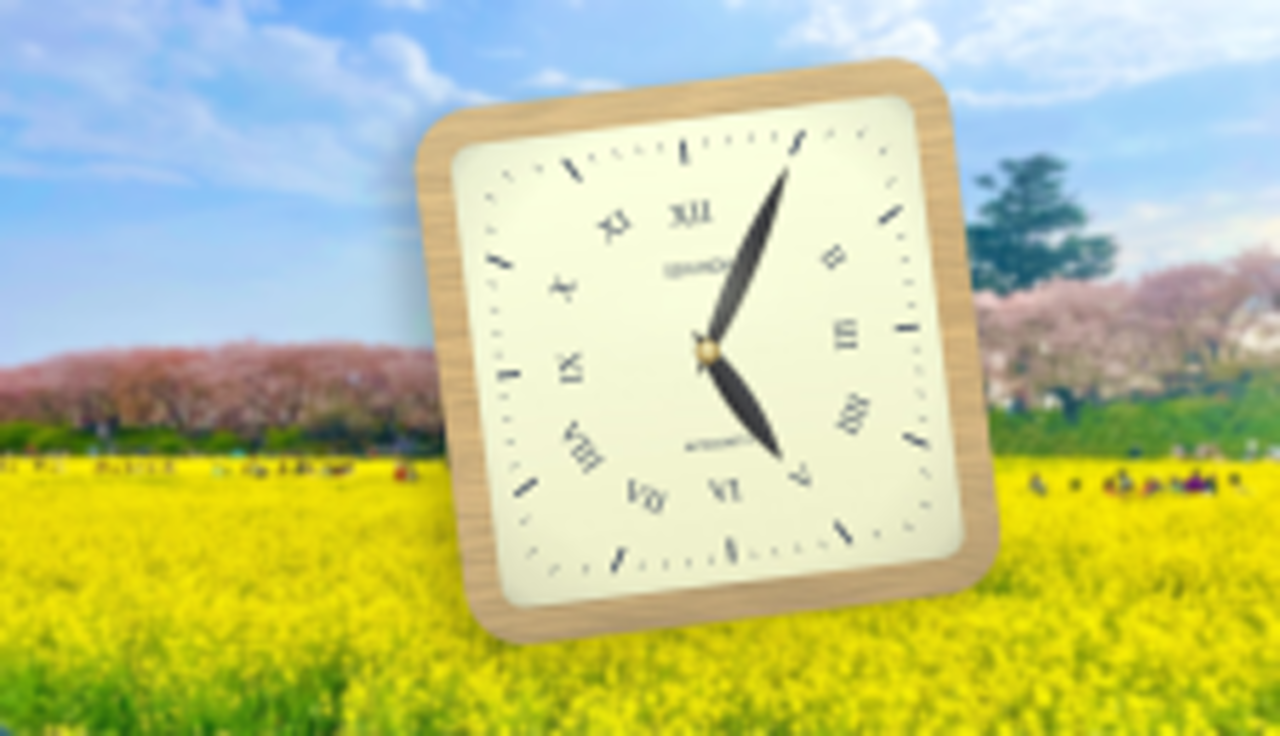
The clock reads **5:05**
